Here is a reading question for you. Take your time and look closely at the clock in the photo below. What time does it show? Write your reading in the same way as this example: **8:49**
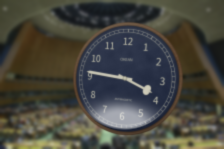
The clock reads **3:46**
